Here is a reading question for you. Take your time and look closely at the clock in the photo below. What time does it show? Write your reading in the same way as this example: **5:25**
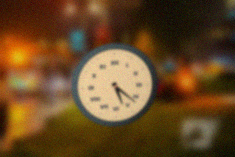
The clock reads **5:22**
